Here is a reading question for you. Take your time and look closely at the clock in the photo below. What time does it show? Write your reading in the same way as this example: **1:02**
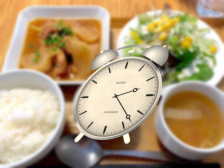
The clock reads **2:23**
